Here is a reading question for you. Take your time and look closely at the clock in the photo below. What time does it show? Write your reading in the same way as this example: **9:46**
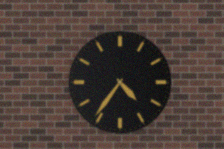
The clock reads **4:36**
